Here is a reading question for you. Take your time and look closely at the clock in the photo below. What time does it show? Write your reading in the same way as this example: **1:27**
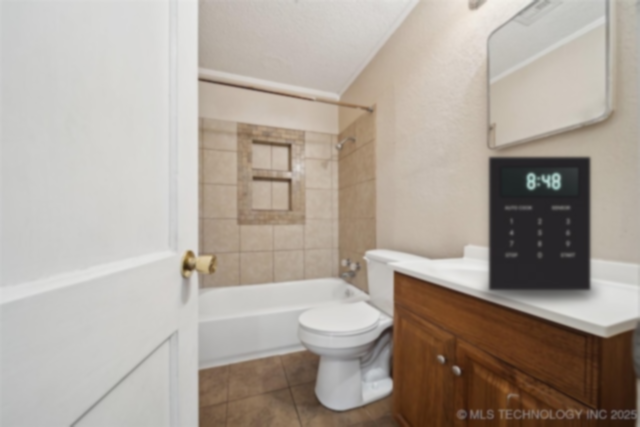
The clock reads **8:48**
